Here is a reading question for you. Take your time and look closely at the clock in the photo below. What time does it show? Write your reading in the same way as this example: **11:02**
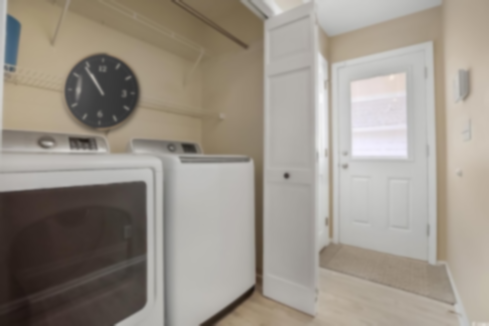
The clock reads **10:54**
